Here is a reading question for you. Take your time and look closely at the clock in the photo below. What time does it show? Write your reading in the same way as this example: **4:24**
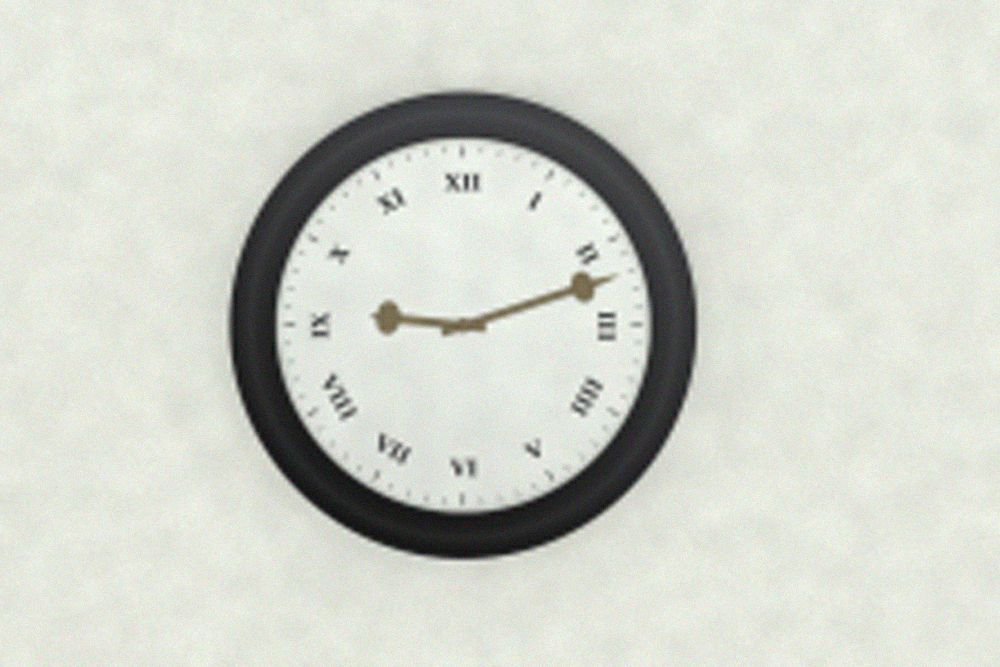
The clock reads **9:12**
